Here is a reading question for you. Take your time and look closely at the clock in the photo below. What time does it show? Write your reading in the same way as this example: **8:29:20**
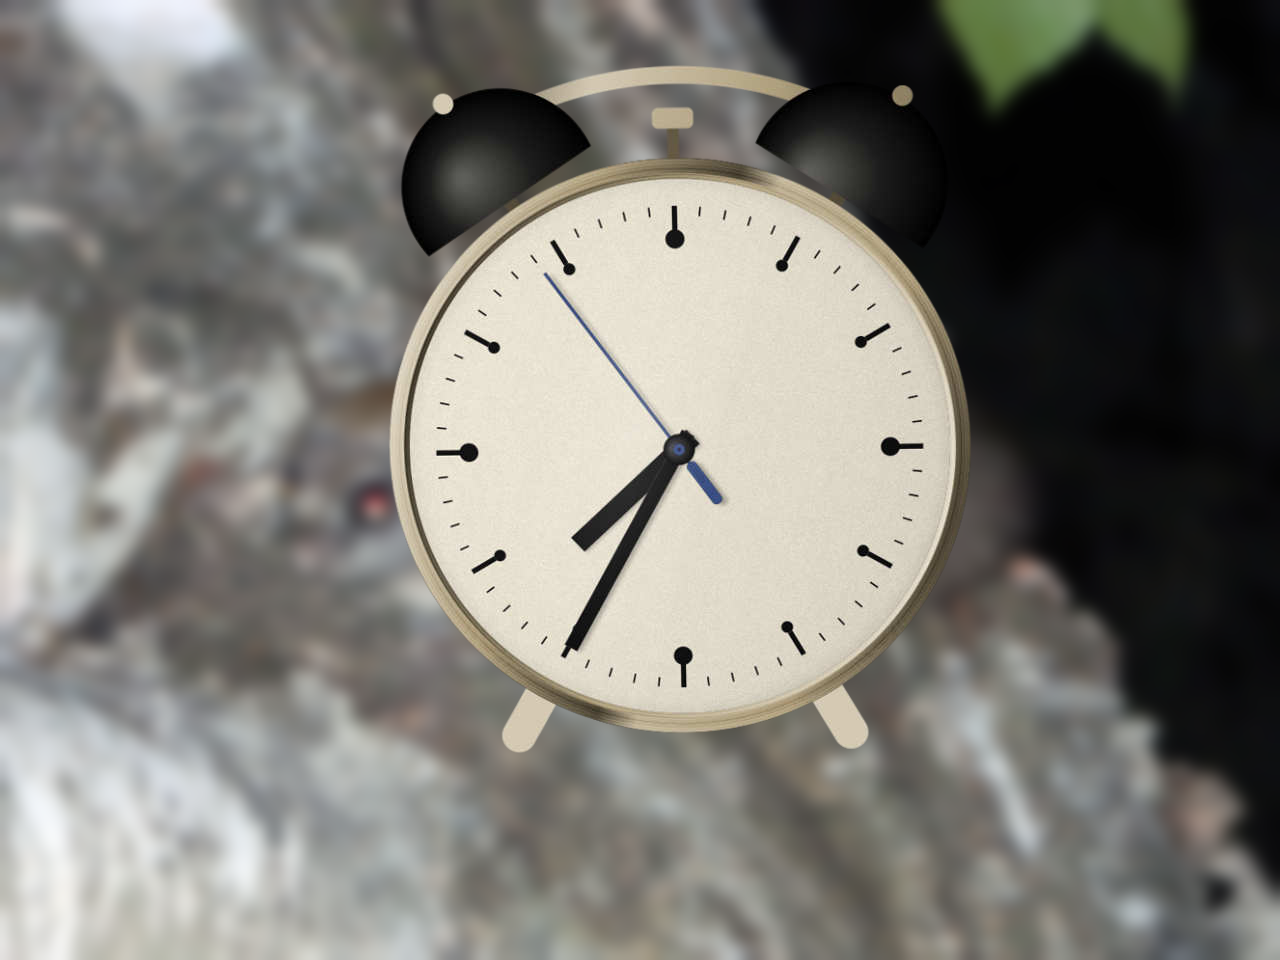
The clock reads **7:34:54**
